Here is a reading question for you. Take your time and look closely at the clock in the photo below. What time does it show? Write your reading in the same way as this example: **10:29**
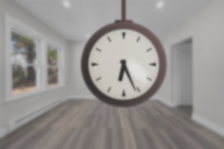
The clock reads **6:26**
